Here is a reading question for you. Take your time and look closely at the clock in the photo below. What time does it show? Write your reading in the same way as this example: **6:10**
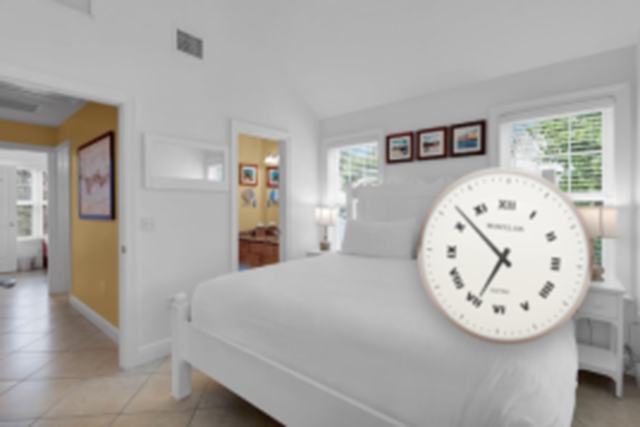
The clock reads **6:52**
